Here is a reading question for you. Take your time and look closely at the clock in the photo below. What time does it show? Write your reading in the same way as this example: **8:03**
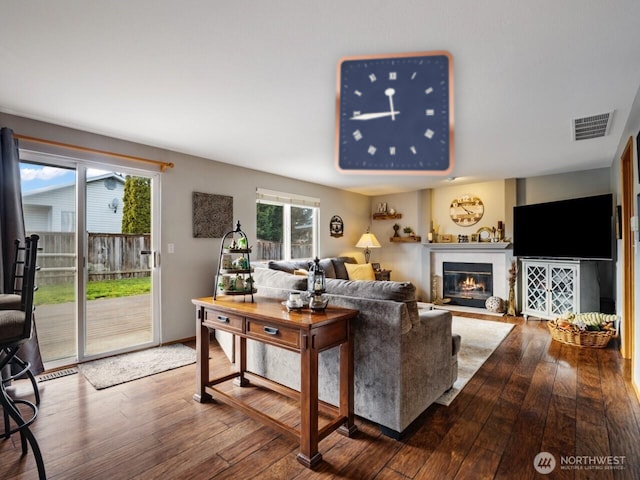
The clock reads **11:44**
